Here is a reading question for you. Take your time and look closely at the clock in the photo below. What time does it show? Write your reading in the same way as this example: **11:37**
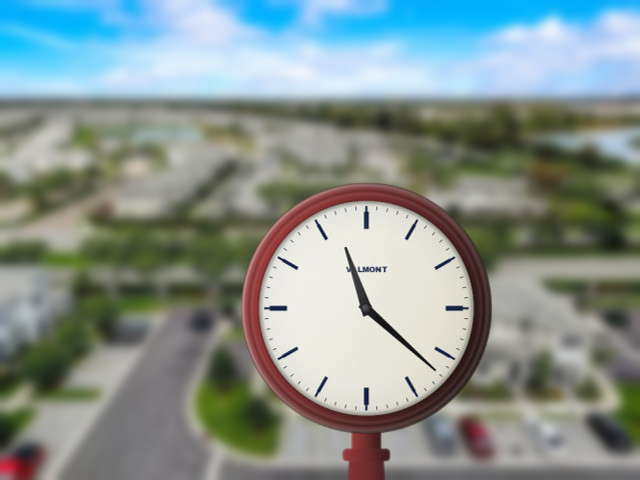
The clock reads **11:22**
